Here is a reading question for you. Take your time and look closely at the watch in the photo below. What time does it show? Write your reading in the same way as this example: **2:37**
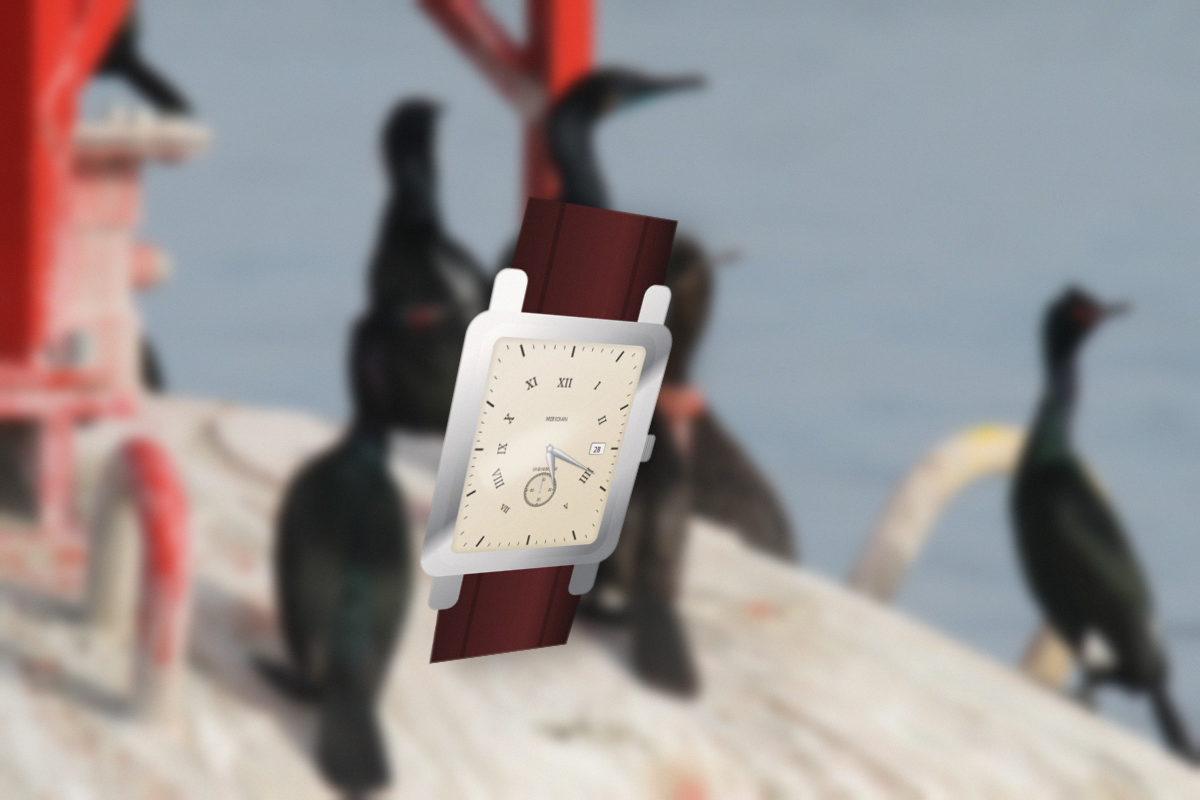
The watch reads **5:19**
